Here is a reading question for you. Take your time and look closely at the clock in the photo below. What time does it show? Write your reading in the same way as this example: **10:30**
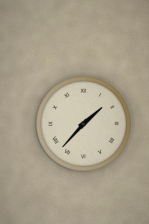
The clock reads **1:37**
